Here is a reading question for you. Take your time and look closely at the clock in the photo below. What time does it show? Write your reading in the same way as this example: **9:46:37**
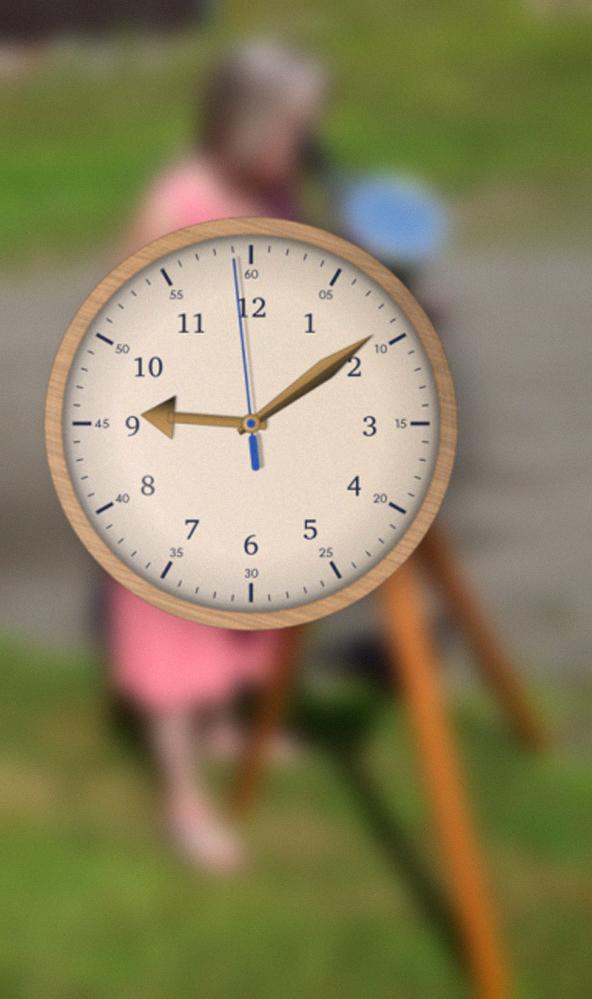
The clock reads **9:08:59**
